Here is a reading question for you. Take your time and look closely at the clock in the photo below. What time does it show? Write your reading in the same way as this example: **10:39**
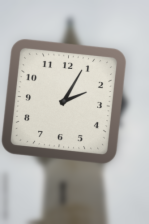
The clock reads **2:04**
